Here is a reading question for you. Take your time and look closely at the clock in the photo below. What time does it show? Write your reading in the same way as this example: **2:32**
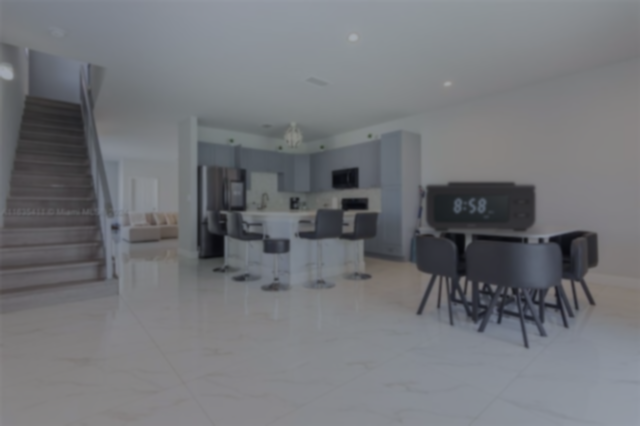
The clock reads **8:58**
